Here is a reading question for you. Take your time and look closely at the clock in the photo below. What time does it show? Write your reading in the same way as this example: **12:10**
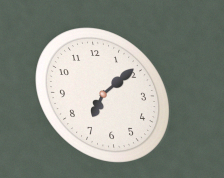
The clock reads **7:09**
